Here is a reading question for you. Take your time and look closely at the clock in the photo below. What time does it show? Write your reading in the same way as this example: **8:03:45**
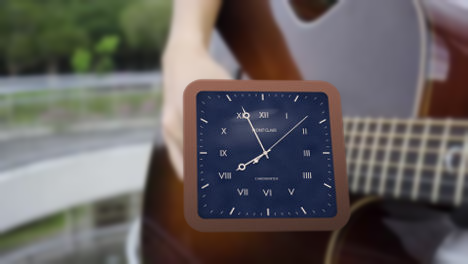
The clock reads **7:56:08**
